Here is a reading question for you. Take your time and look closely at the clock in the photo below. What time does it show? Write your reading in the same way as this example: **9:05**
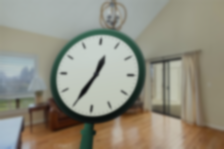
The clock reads **12:35**
